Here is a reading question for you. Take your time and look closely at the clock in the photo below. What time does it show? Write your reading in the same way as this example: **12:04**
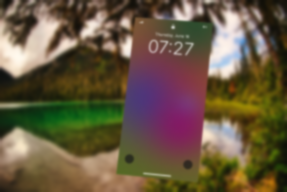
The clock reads **7:27**
